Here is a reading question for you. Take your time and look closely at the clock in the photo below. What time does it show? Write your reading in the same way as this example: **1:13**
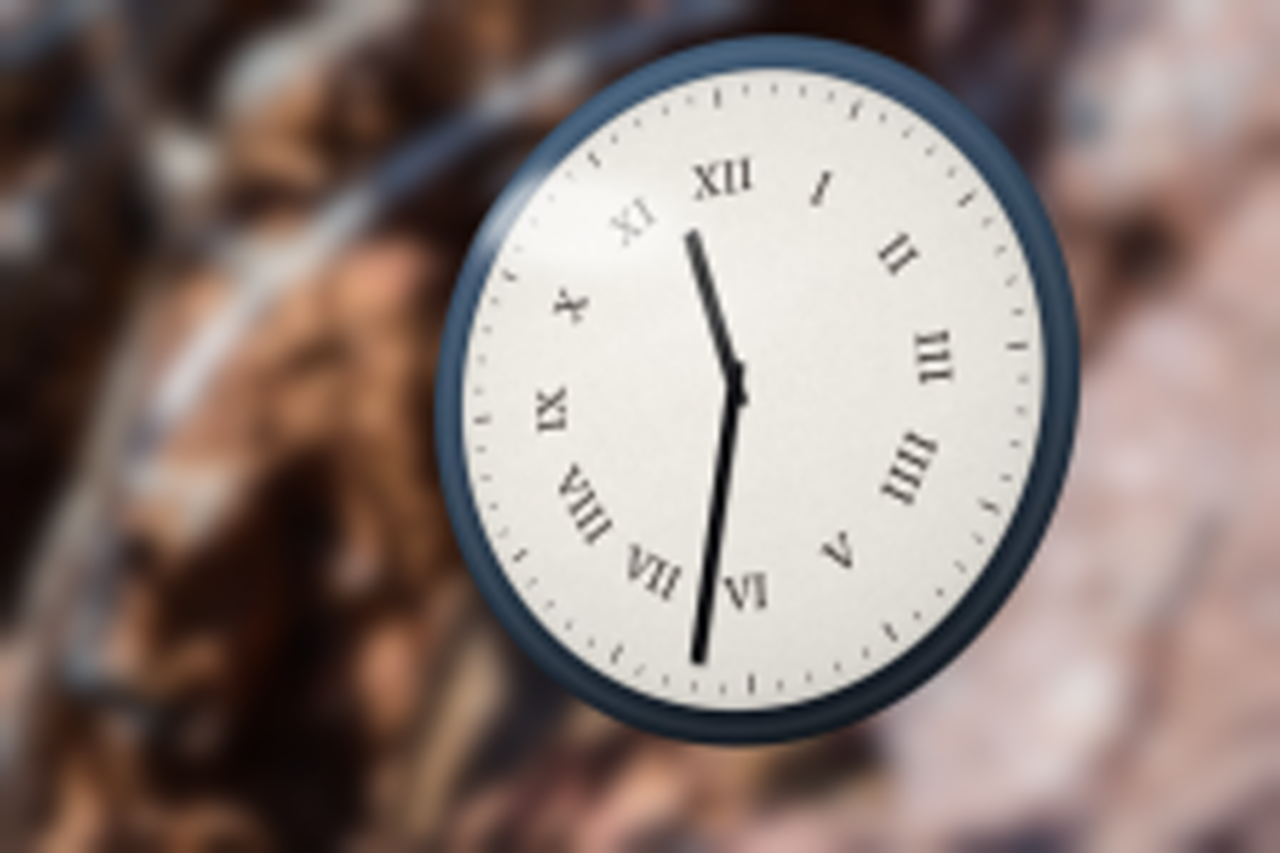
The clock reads **11:32**
